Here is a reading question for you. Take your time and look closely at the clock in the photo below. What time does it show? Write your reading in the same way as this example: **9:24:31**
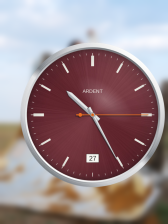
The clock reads **10:25:15**
